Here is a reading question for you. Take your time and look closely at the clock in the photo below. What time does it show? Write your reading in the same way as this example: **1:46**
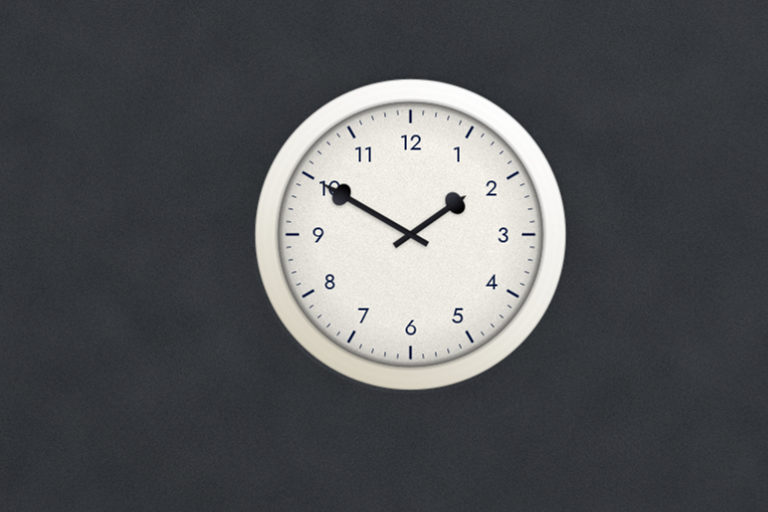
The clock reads **1:50**
